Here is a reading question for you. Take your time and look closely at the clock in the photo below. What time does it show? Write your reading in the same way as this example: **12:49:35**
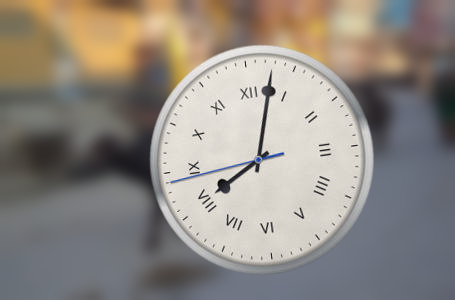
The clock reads **8:02:44**
